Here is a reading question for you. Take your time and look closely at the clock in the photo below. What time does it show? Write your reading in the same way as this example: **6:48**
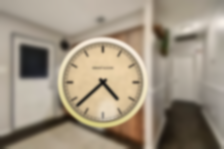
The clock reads **4:38**
